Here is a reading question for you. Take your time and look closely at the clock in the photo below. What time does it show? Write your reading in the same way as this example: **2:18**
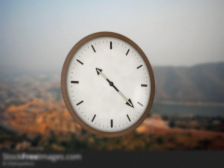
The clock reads **10:22**
